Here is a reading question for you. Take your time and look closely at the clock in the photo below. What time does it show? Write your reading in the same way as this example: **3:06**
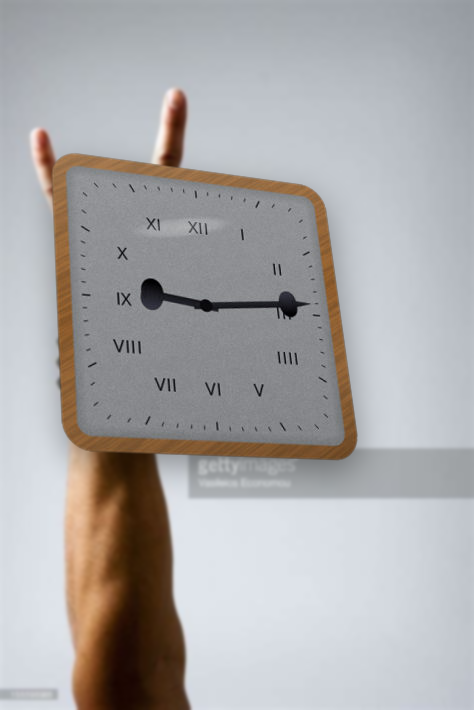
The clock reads **9:14**
